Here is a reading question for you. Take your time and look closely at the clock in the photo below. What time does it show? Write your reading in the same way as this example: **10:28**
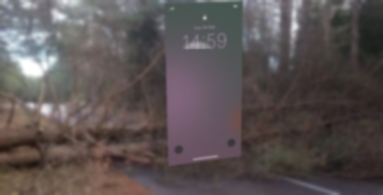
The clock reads **14:59**
